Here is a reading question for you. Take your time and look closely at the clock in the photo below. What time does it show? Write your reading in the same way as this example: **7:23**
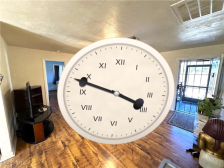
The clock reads **3:48**
